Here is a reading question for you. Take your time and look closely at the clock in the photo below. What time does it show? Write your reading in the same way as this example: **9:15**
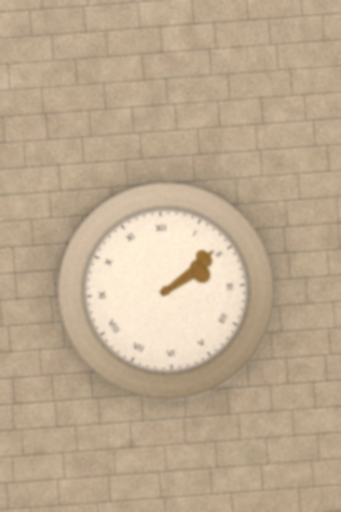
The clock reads **2:09**
